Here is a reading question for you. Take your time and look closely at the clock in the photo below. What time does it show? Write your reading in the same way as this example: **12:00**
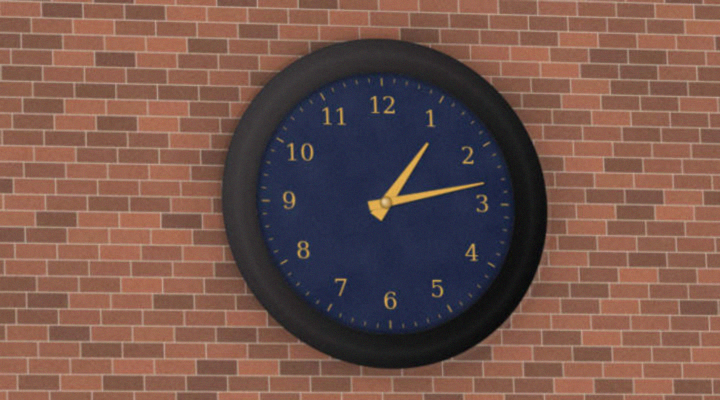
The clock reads **1:13**
